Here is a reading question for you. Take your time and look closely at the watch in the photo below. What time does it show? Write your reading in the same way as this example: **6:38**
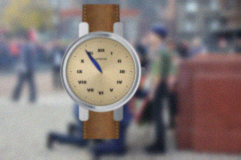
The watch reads **10:54**
